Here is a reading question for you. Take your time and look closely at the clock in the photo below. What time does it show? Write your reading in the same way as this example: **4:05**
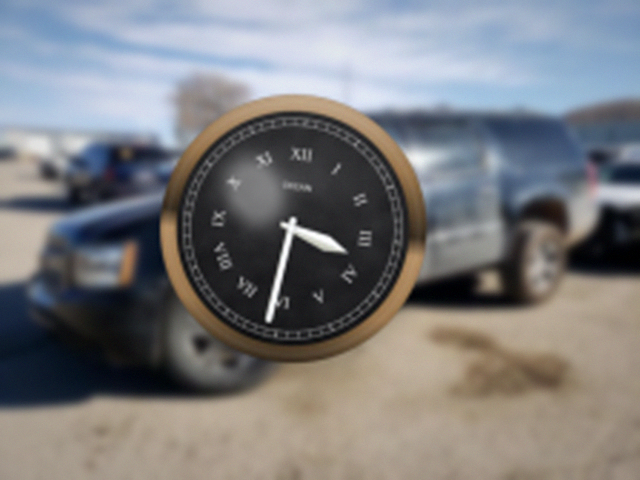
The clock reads **3:31**
